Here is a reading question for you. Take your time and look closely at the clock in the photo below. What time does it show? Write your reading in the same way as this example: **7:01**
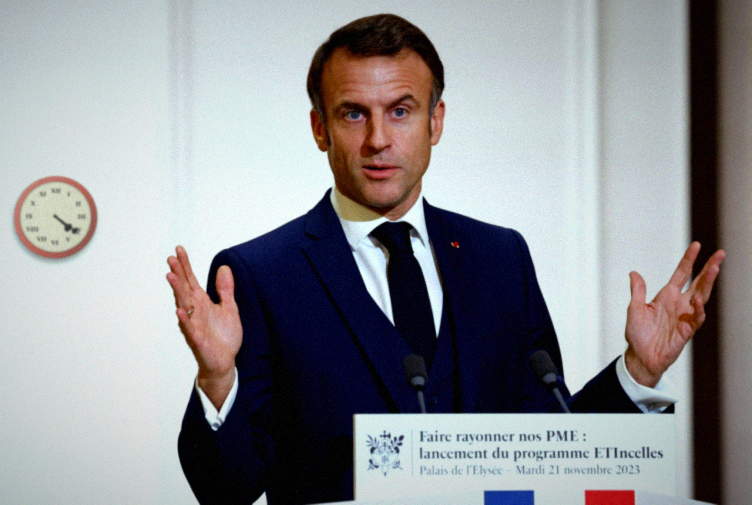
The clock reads **4:21**
